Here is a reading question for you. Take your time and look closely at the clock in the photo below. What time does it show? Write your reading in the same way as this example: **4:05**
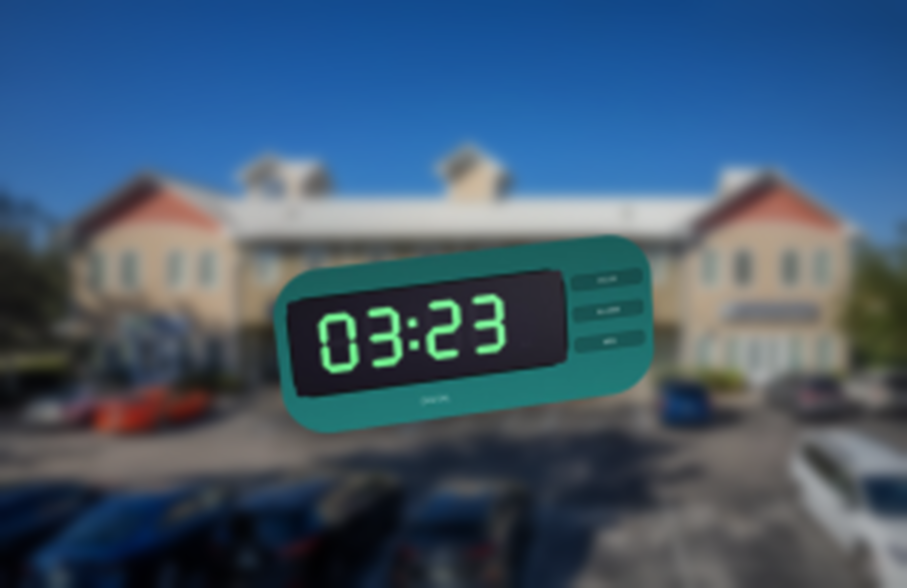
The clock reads **3:23**
